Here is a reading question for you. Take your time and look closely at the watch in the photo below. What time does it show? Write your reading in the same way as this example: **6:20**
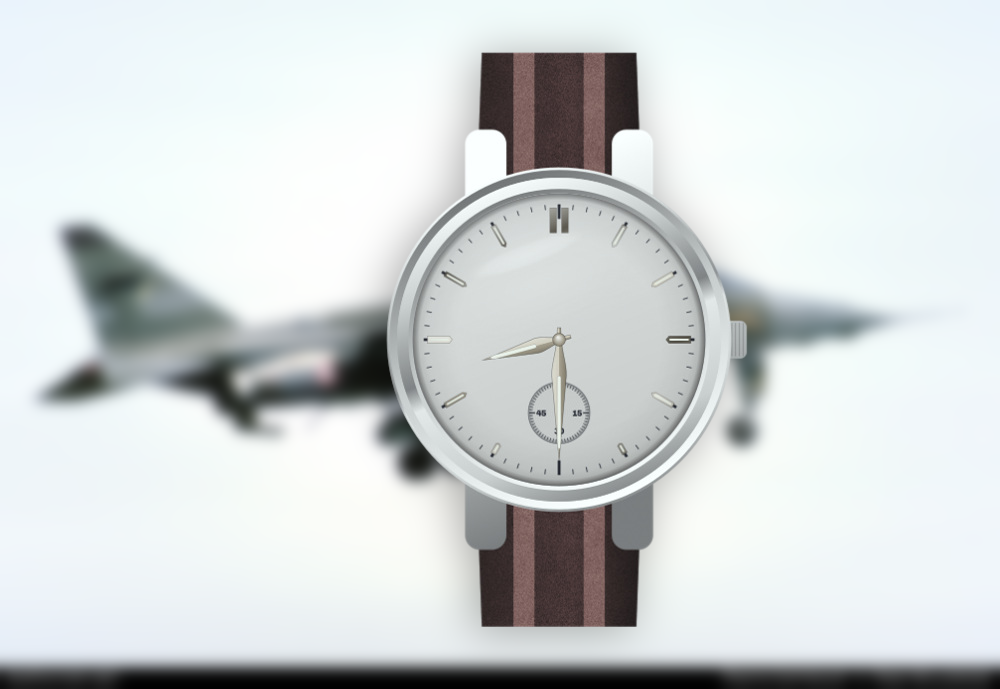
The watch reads **8:30**
